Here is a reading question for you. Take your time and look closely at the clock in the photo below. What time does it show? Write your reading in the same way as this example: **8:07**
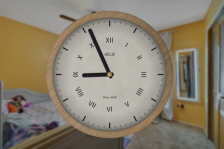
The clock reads **8:56**
